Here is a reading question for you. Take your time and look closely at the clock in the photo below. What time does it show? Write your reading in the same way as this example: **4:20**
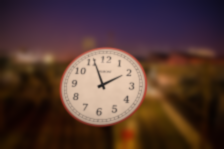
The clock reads **1:56**
